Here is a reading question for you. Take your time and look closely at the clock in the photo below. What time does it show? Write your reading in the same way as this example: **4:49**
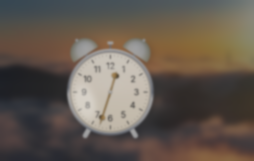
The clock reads **12:33**
